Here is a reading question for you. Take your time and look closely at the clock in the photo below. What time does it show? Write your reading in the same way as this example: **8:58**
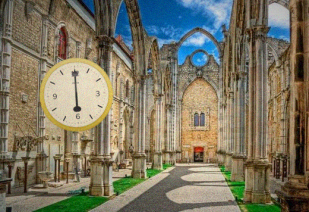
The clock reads **6:00**
